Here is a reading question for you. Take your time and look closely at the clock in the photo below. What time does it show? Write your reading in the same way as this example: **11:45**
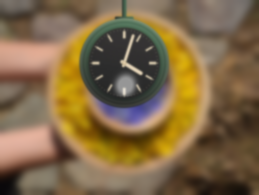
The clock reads **4:03**
